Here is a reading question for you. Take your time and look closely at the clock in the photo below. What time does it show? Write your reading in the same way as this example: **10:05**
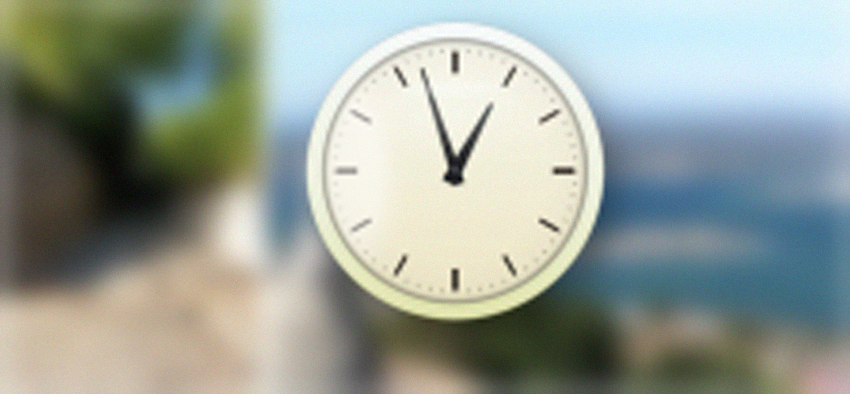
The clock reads **12:57**
